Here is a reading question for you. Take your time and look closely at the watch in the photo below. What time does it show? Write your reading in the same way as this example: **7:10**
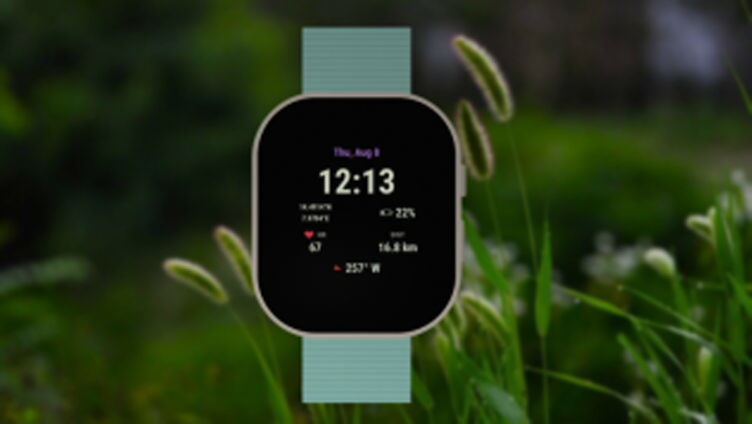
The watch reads **12:13**
